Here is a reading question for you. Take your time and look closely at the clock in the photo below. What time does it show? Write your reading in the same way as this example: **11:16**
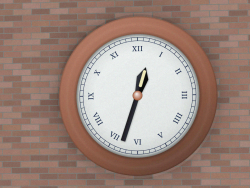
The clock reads **12:33**
